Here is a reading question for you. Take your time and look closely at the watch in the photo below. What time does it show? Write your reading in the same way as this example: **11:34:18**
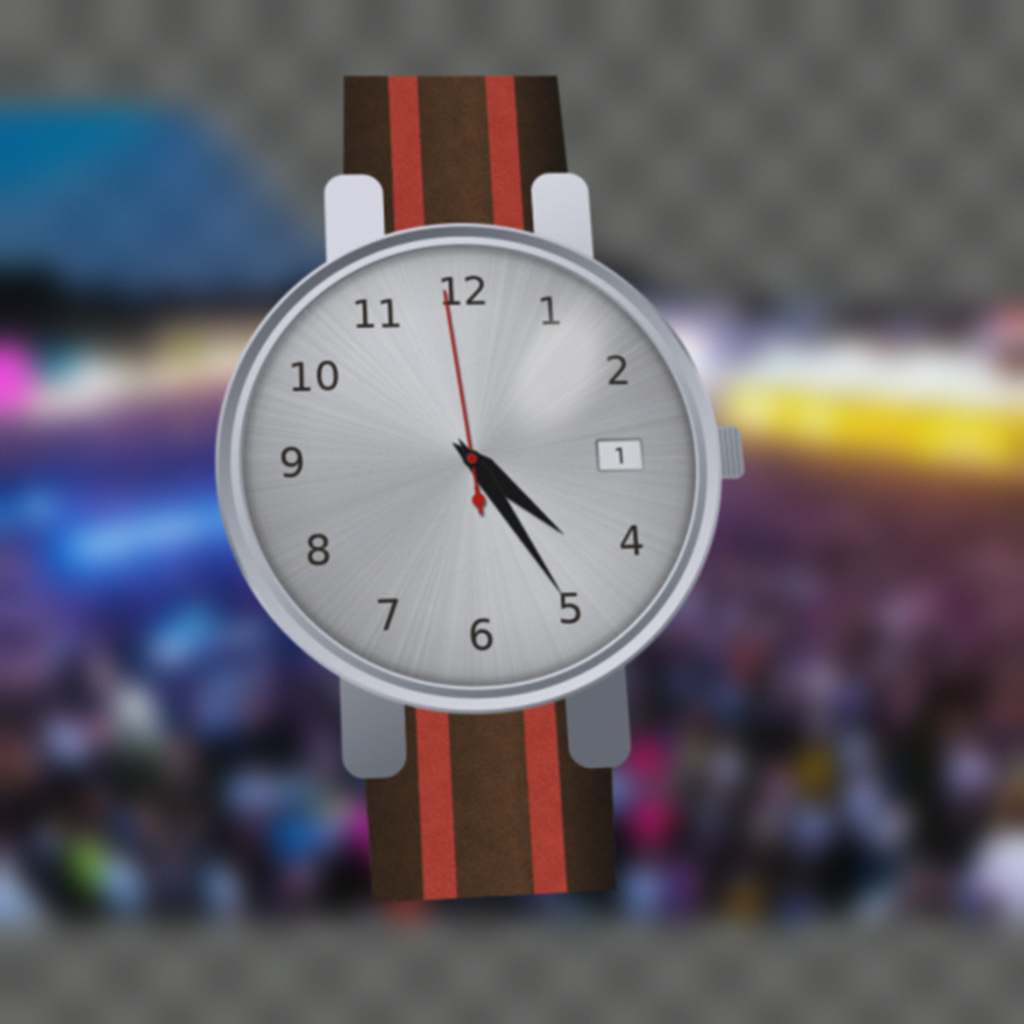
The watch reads **4:24:59**
